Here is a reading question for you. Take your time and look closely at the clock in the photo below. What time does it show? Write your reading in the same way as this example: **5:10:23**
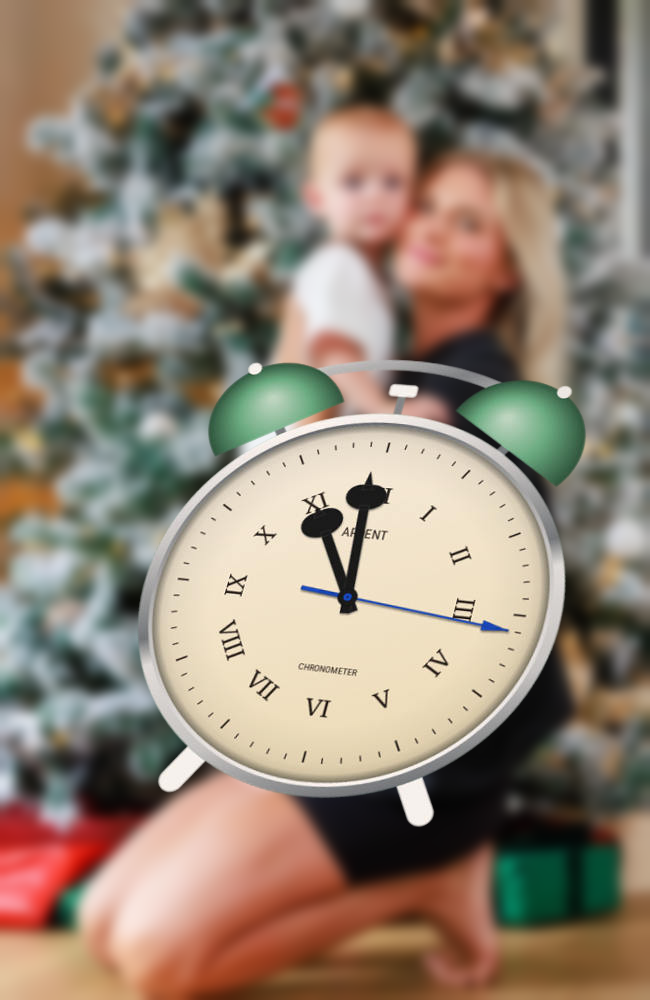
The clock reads **10:59:16**
